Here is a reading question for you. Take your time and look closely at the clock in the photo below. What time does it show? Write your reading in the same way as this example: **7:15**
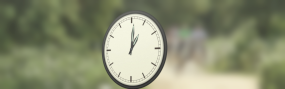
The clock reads **1:01**
